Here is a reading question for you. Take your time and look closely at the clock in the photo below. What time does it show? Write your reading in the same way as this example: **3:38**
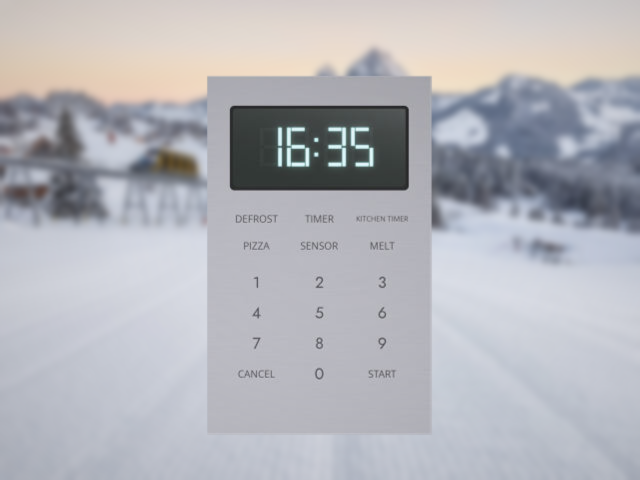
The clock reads **16:35**
